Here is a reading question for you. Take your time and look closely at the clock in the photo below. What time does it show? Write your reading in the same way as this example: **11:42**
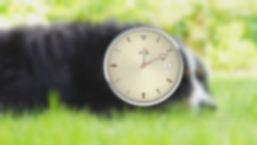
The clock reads **12:11**
